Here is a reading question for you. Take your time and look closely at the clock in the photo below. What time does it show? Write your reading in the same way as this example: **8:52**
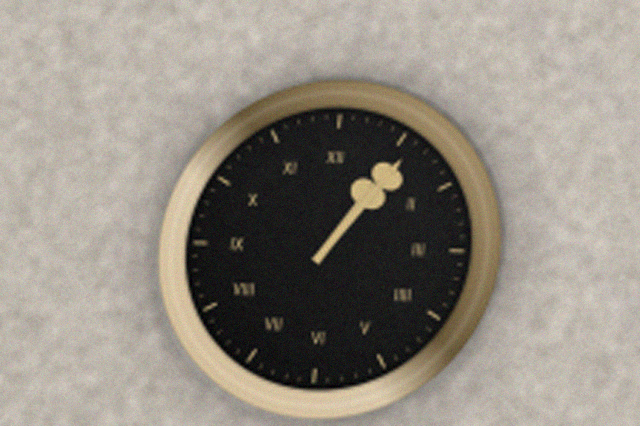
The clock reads **1:06**
